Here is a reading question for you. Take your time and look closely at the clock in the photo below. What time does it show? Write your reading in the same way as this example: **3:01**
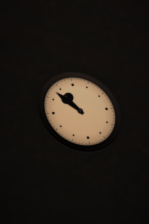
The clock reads **10:53**
